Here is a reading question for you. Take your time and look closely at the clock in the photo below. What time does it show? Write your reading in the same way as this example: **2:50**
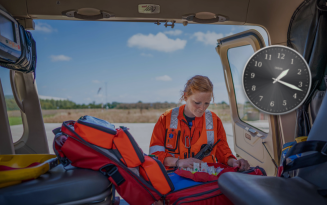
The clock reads **1:17**
